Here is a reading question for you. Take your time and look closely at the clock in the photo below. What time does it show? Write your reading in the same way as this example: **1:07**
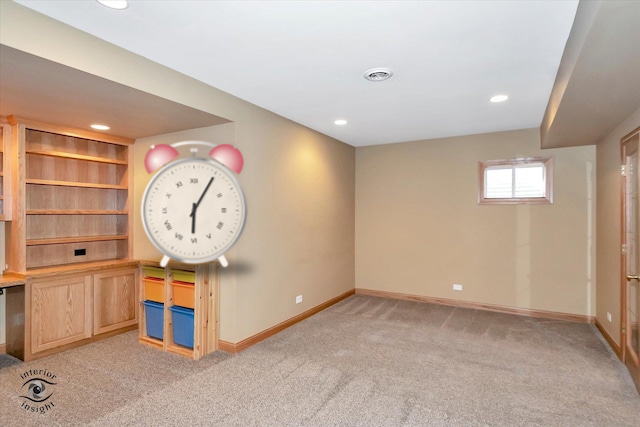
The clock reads **6:05**
